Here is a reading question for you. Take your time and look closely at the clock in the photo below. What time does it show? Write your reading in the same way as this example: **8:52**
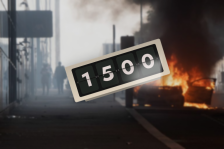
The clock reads **15:00**
